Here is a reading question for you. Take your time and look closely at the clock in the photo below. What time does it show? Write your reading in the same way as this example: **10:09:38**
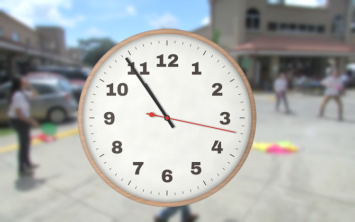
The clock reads **10:54:17**
